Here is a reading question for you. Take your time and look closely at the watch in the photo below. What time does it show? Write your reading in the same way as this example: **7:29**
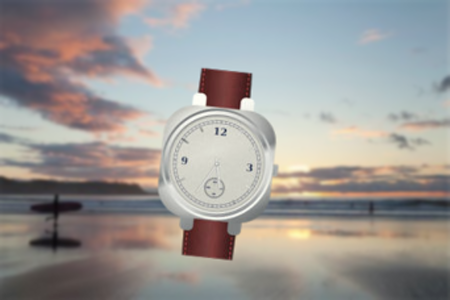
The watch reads **5:35**
